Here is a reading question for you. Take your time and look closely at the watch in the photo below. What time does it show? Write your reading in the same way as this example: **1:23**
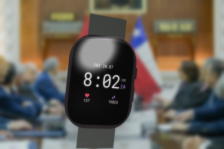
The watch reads **8:02**
